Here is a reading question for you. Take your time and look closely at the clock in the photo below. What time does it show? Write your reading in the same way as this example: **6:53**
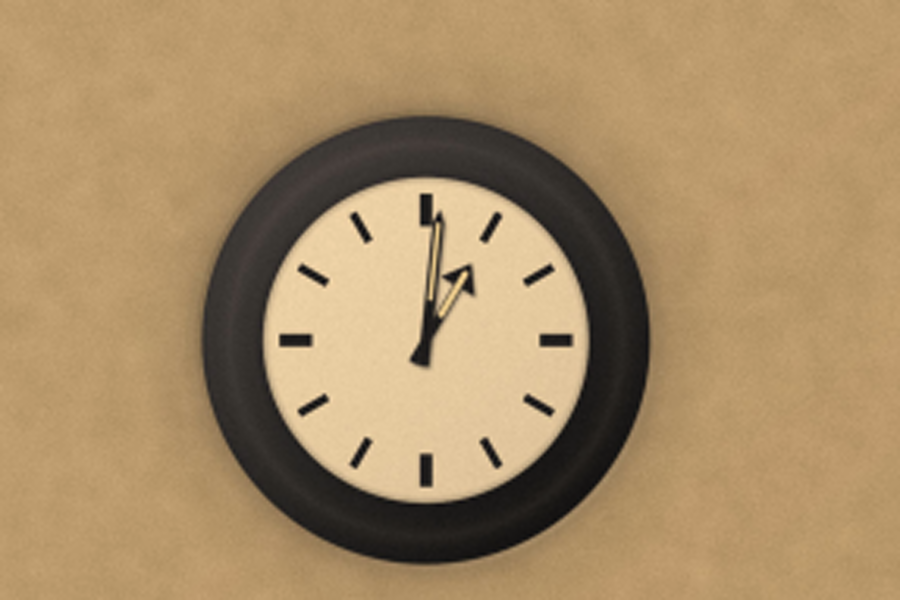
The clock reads **1:01**
